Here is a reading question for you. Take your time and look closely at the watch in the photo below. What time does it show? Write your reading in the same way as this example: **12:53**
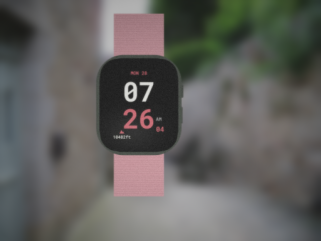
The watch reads **7:26**
